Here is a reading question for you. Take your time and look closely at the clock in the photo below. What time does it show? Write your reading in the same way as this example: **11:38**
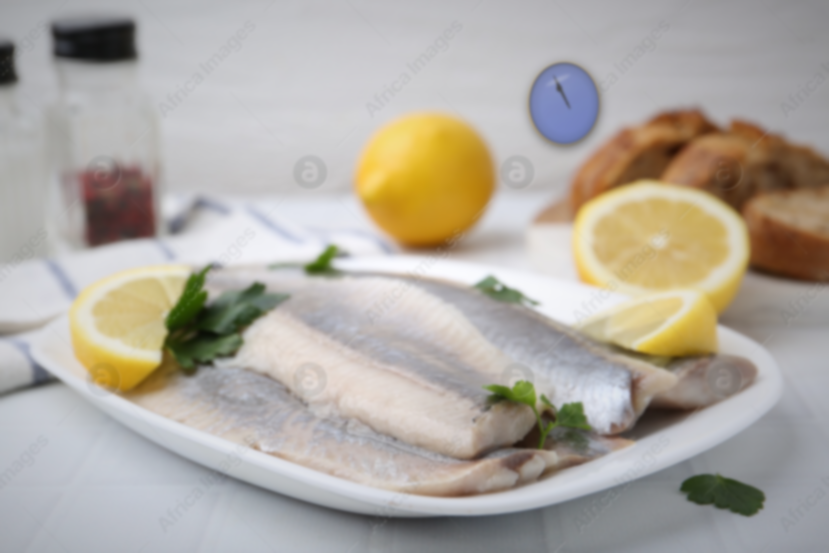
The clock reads **10:55**
